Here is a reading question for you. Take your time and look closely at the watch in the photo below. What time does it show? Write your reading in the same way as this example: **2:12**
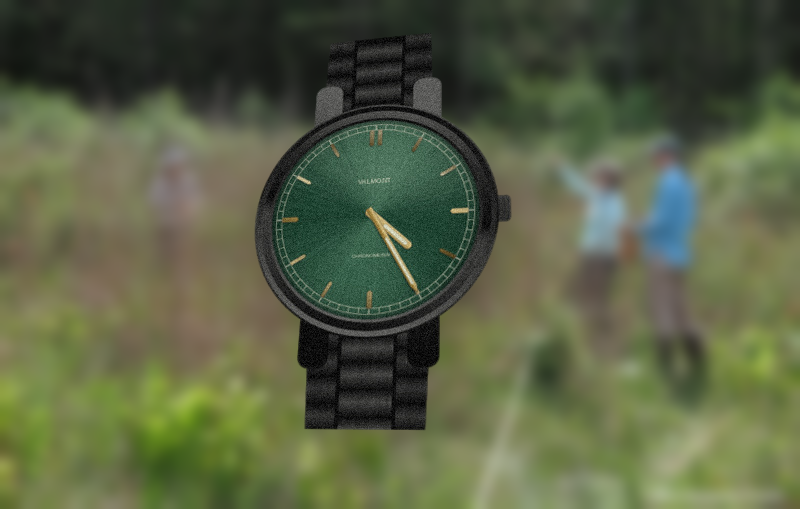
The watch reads **4:25**
